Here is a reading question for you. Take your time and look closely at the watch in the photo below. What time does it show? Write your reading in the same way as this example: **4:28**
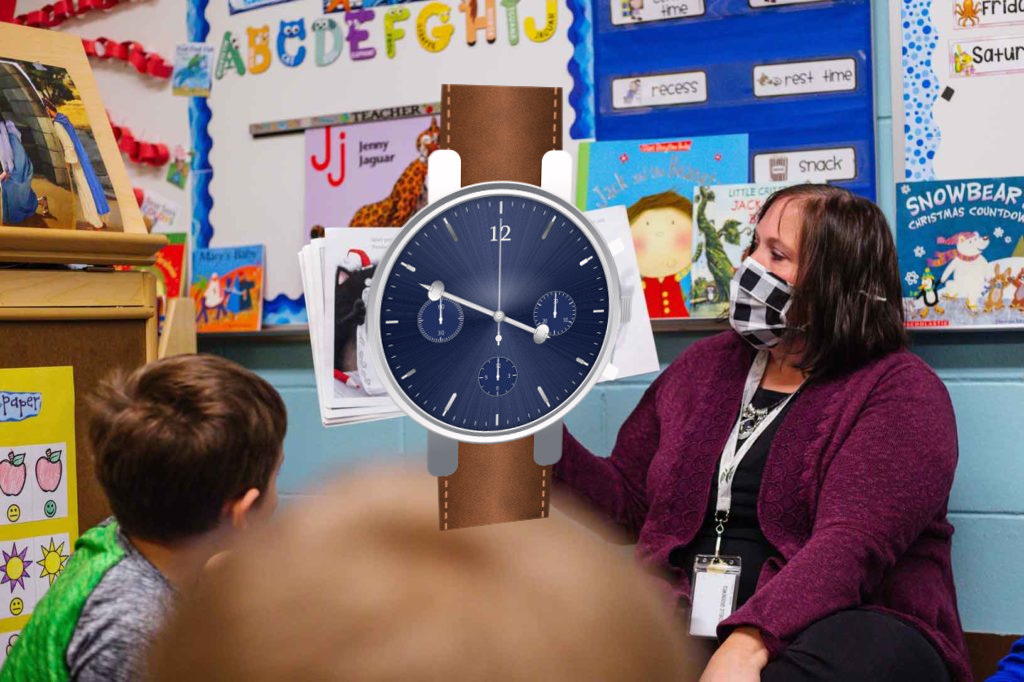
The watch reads **3:49**
